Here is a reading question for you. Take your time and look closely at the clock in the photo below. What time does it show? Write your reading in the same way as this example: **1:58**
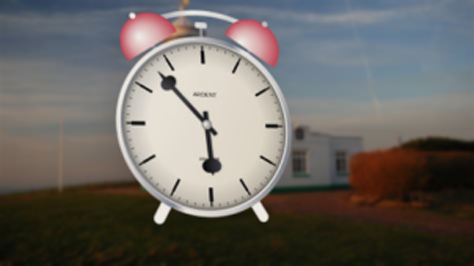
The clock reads **5:53**
